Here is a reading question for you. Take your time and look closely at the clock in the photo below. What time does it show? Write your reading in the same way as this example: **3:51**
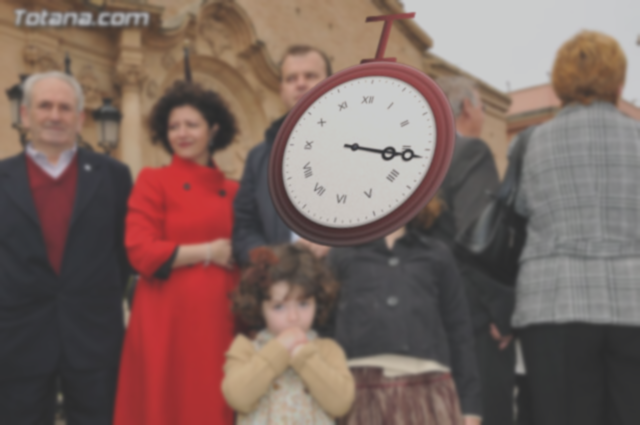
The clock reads **3:16**
